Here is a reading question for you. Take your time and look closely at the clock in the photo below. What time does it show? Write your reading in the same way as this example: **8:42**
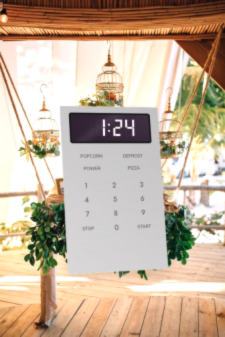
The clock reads **1:24**
